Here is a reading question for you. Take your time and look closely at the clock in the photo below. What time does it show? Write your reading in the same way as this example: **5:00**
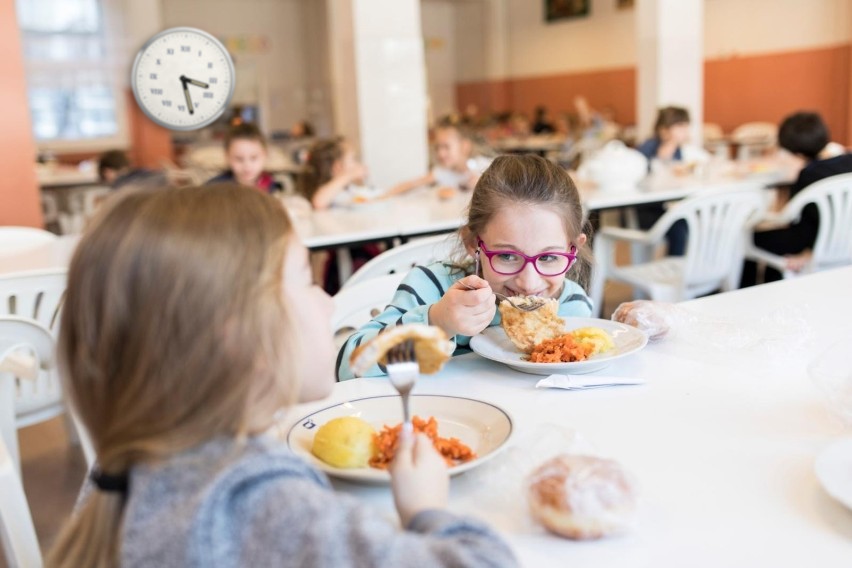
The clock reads **3:27**
